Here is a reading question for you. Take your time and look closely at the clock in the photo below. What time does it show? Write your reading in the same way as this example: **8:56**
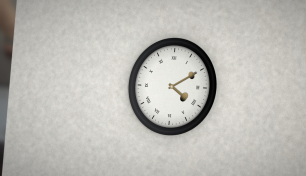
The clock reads **4:10**
